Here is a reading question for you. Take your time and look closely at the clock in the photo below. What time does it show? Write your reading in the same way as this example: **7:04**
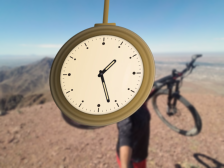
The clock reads **1:27**
